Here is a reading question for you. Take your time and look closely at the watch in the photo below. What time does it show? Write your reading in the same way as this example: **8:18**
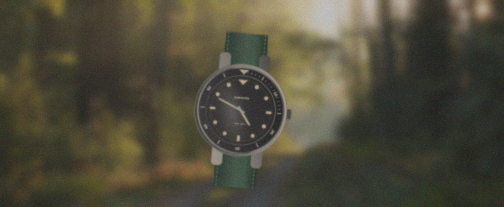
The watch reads **4:49**
